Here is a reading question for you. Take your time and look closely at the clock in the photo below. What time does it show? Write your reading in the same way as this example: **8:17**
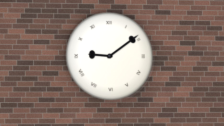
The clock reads **9:09**
